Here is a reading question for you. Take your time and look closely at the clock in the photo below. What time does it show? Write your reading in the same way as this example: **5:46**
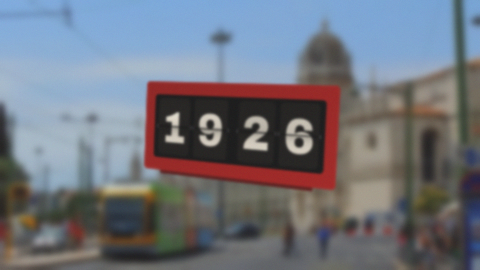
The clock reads **19:26**
